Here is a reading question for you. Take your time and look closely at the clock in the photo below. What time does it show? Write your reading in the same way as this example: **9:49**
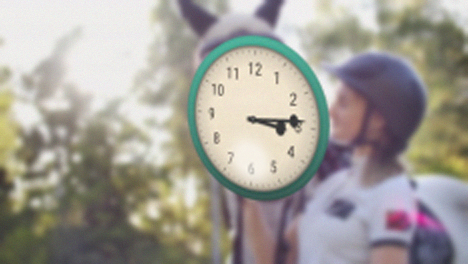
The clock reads **3:14**
